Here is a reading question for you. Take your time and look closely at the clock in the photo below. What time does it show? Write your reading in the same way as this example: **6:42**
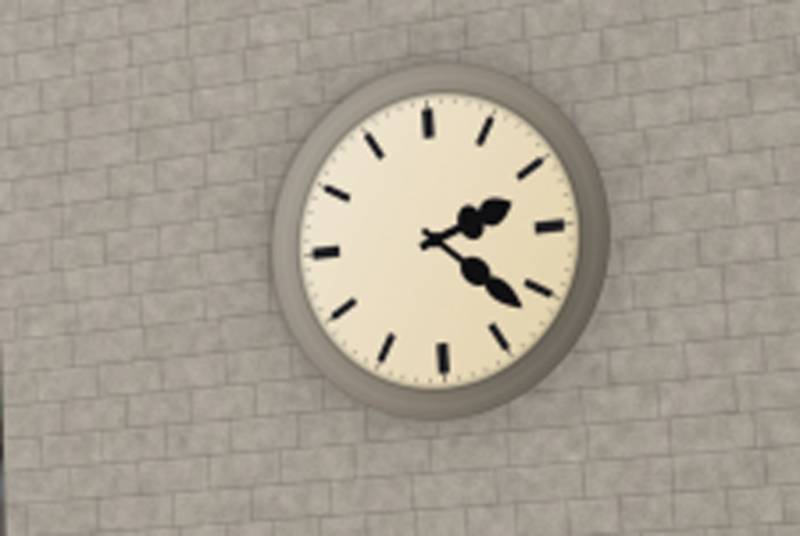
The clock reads **2:22**
